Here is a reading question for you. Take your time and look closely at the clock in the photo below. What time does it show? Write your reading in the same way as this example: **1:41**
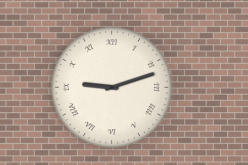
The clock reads **9:12**
